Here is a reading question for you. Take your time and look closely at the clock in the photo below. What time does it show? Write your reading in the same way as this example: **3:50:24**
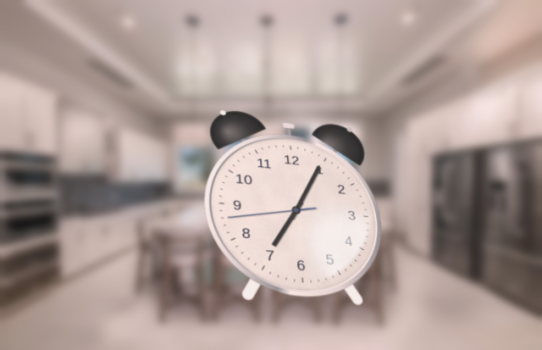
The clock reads **7:04:43**
